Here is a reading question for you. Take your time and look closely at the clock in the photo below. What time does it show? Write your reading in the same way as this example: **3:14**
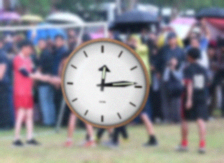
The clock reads **12:14**
